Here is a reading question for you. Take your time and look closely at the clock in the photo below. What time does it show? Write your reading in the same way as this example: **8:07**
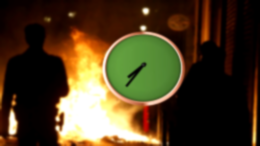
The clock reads **7:36**
